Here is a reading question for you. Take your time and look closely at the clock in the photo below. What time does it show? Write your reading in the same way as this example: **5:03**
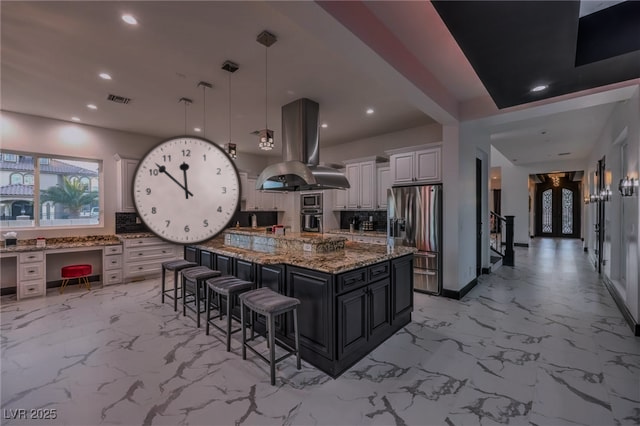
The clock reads **11:52**
